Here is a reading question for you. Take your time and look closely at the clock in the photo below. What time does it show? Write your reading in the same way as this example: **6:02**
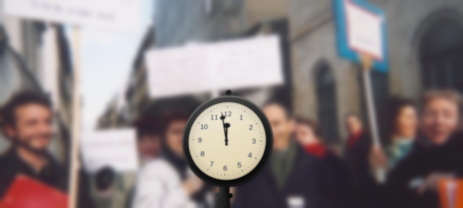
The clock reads **11:58**
